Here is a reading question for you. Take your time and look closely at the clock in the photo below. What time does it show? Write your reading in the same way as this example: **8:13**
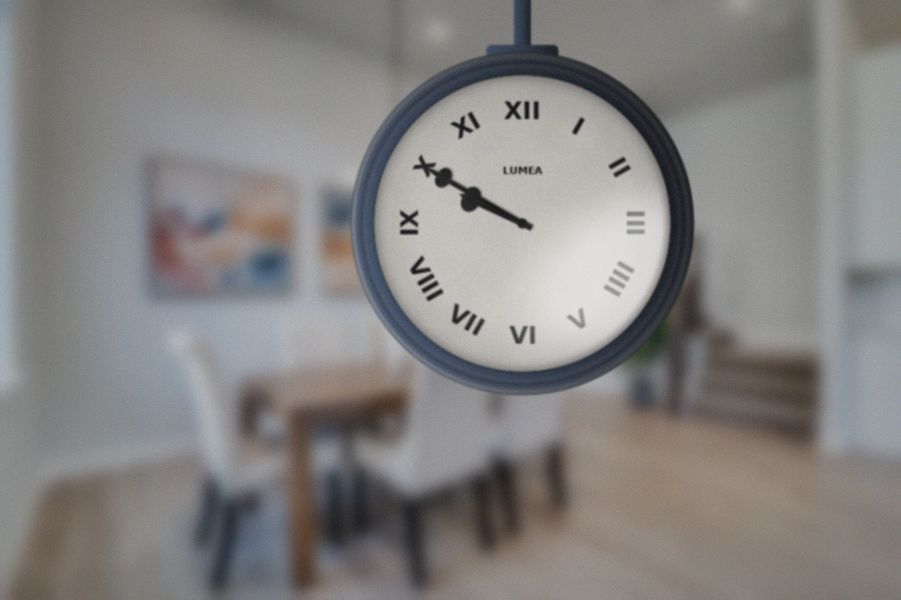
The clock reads **9:50**
